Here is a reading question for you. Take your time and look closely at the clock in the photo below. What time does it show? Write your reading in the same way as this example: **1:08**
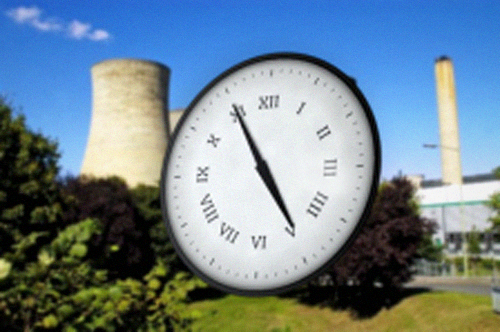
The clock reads **4:55**
